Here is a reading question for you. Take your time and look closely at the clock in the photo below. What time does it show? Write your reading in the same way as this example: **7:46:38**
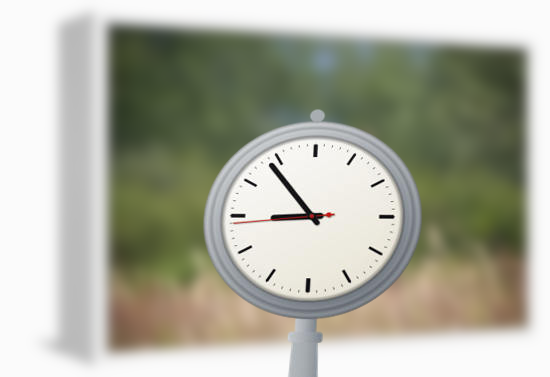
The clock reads **8:53:44**
